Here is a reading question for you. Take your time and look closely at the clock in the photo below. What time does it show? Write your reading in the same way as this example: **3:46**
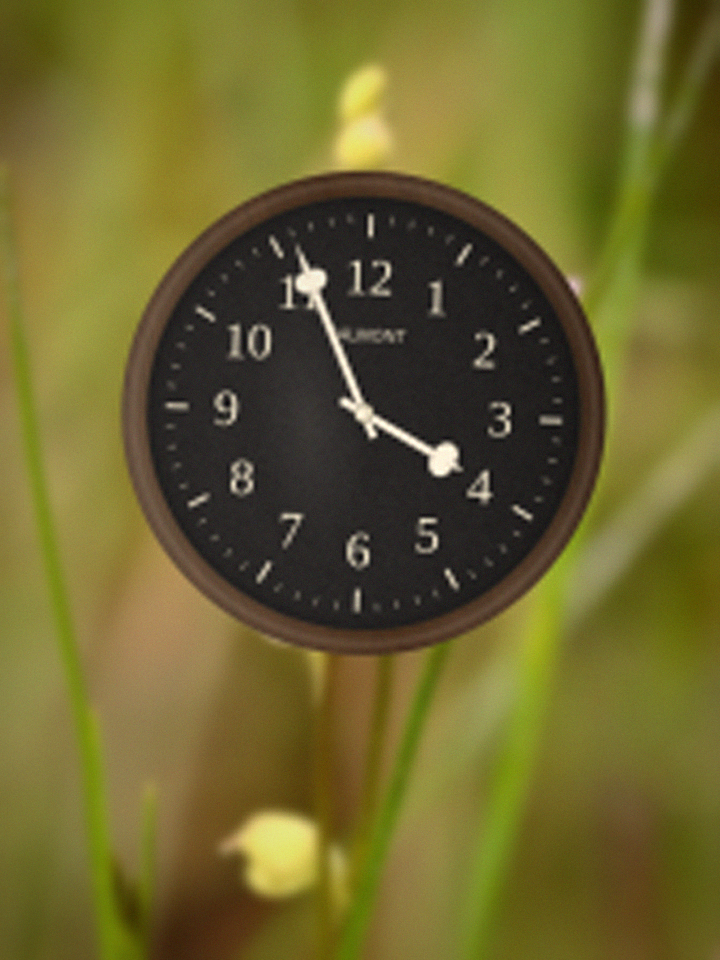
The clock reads **3:56**
